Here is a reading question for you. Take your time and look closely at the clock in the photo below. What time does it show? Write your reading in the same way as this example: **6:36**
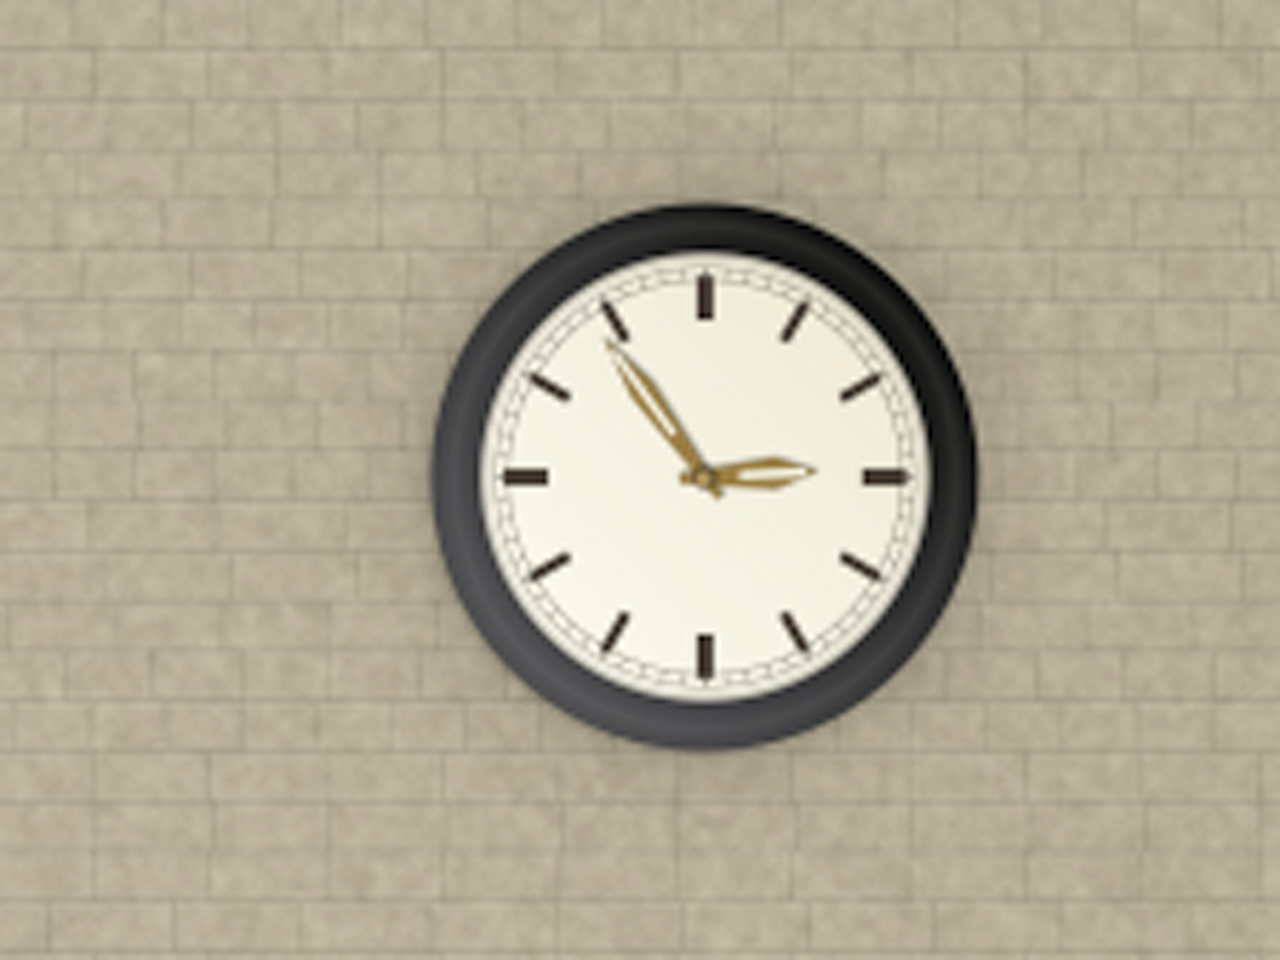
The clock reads **2:54**
